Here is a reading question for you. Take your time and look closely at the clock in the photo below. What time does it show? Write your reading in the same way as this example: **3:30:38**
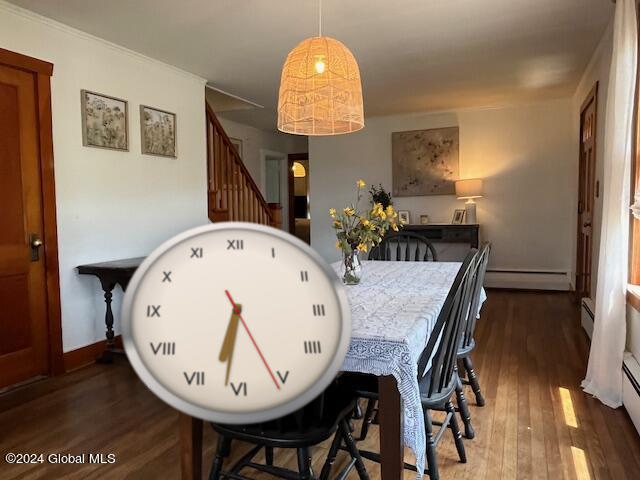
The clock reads **6:31:26**
